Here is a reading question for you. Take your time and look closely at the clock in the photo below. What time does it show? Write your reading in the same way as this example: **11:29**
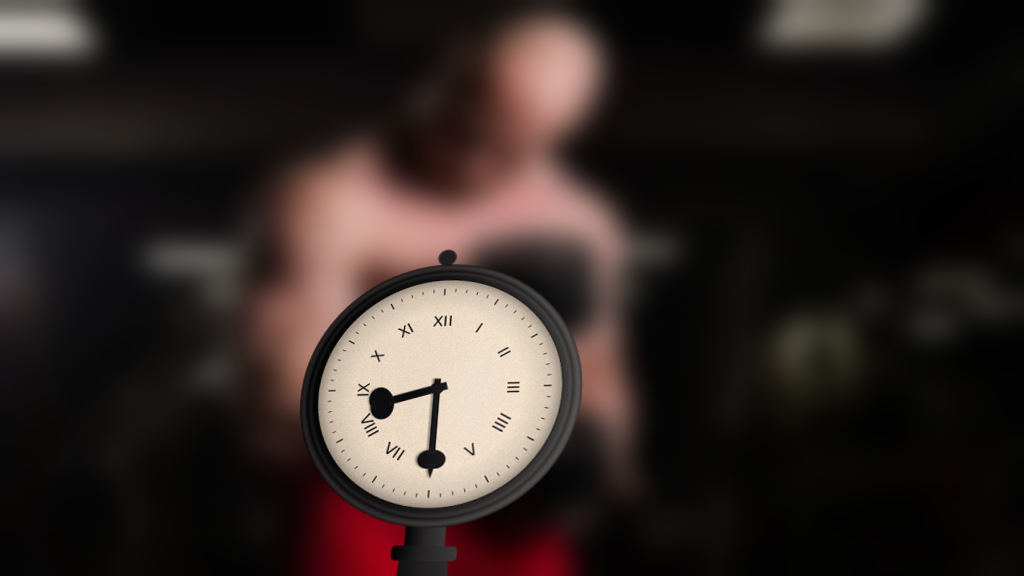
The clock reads **8:30**
